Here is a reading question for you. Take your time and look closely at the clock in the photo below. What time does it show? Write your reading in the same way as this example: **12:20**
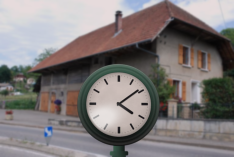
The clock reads **4:09**
